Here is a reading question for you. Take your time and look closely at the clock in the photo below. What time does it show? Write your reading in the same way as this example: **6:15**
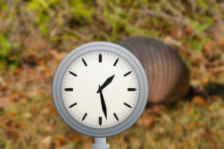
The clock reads **1:28**
